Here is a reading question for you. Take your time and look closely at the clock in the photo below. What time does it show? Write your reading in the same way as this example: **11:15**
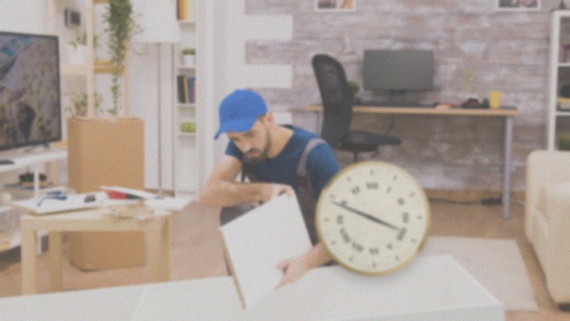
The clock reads **3:49**
